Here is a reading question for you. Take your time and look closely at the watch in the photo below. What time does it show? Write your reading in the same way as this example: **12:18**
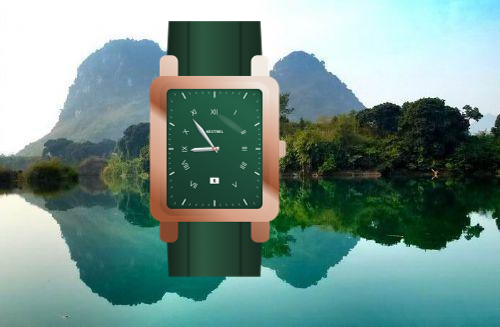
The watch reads **8:54**
